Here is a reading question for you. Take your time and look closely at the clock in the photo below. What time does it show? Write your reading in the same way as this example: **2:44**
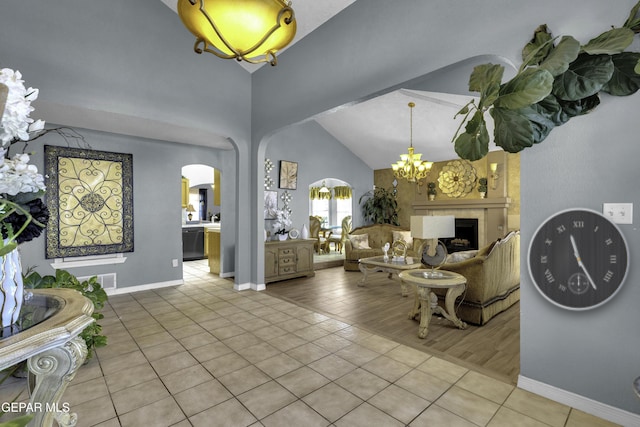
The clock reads **11:25**
